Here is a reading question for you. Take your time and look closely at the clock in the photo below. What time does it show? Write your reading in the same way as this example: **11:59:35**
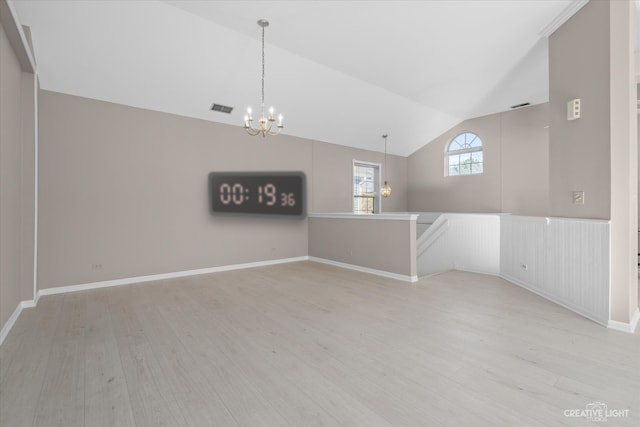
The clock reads **0:19:36**
